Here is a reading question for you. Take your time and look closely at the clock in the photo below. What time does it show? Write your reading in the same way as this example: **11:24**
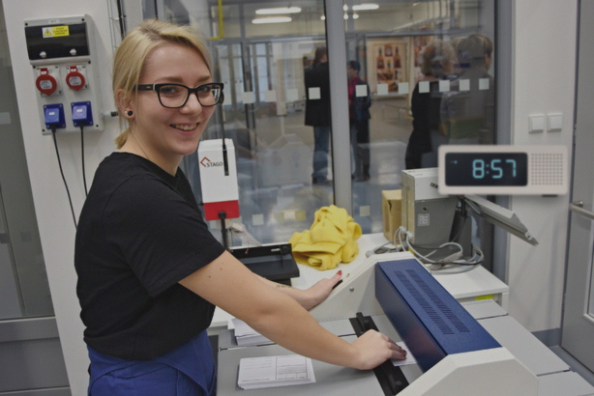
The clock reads **8:57**
